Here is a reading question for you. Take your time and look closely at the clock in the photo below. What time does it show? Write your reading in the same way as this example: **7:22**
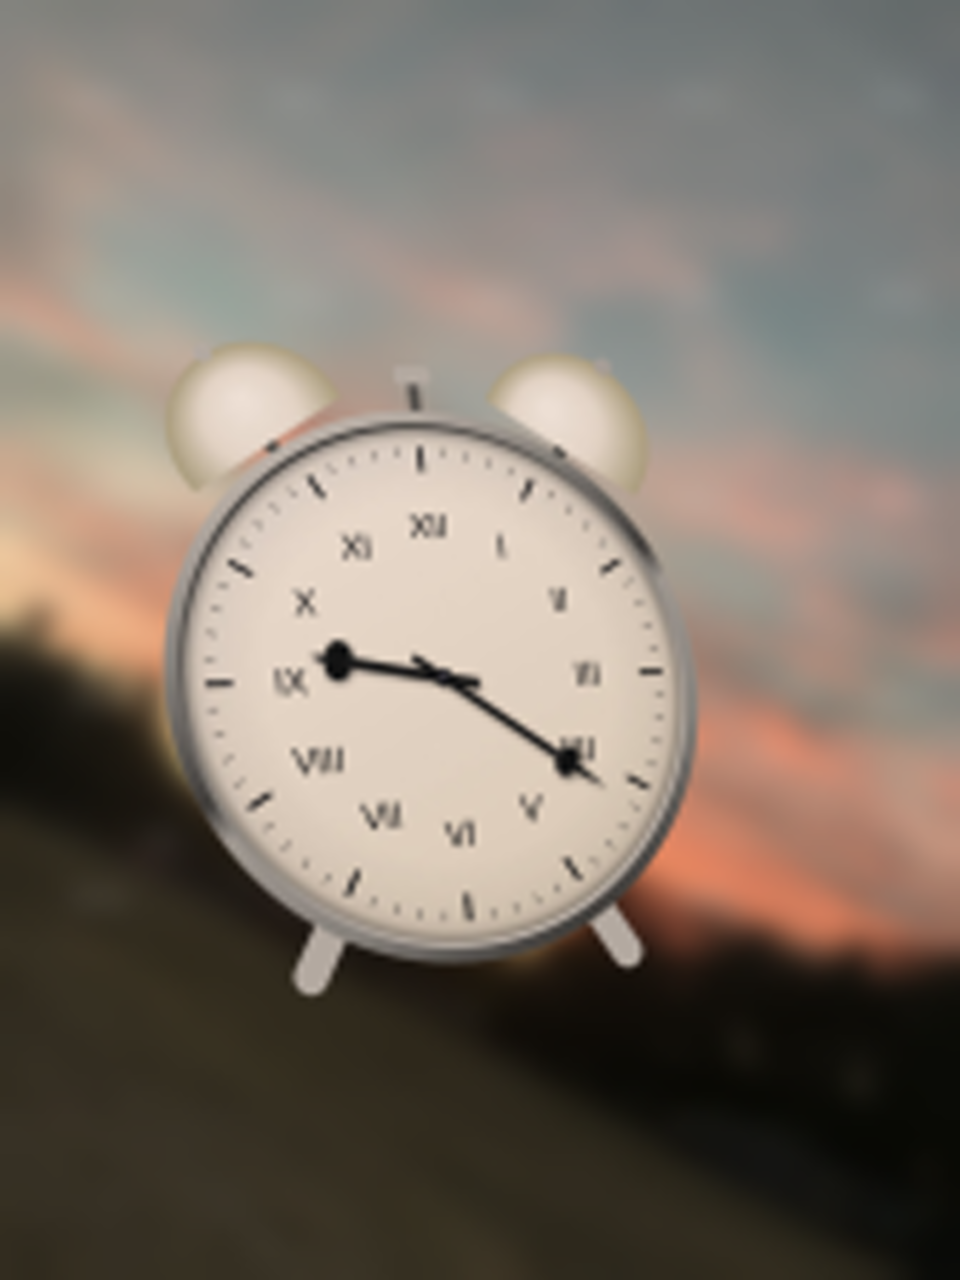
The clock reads **9:21**
